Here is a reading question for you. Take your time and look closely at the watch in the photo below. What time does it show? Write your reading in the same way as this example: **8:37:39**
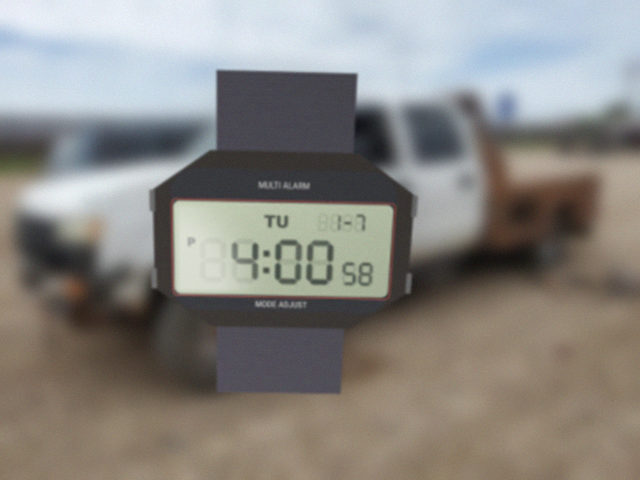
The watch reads **4:00:58**
